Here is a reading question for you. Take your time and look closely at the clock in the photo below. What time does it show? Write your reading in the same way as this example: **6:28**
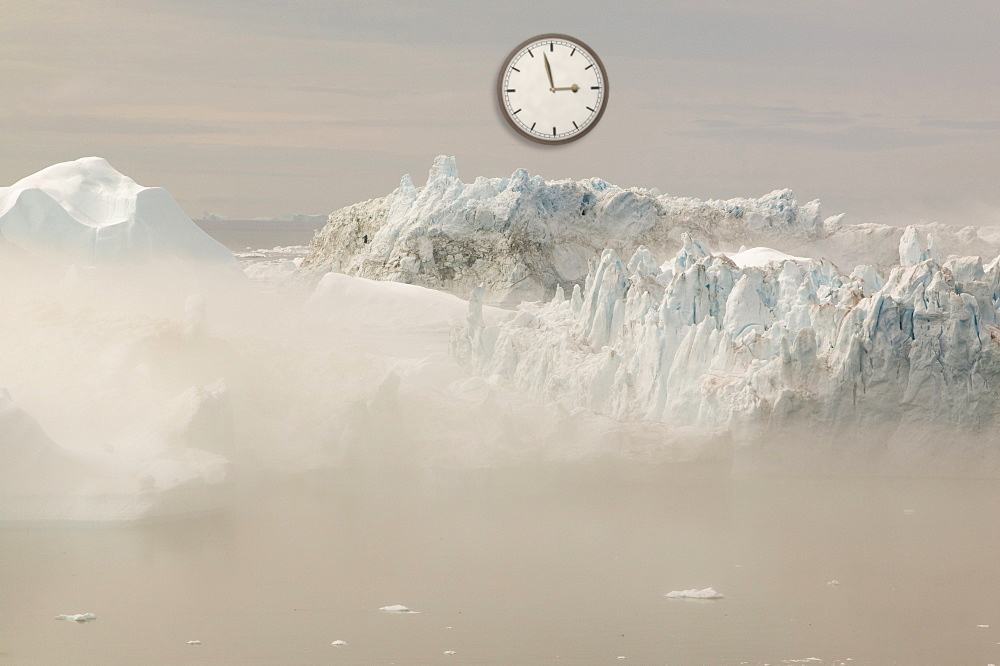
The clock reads **2:58**
